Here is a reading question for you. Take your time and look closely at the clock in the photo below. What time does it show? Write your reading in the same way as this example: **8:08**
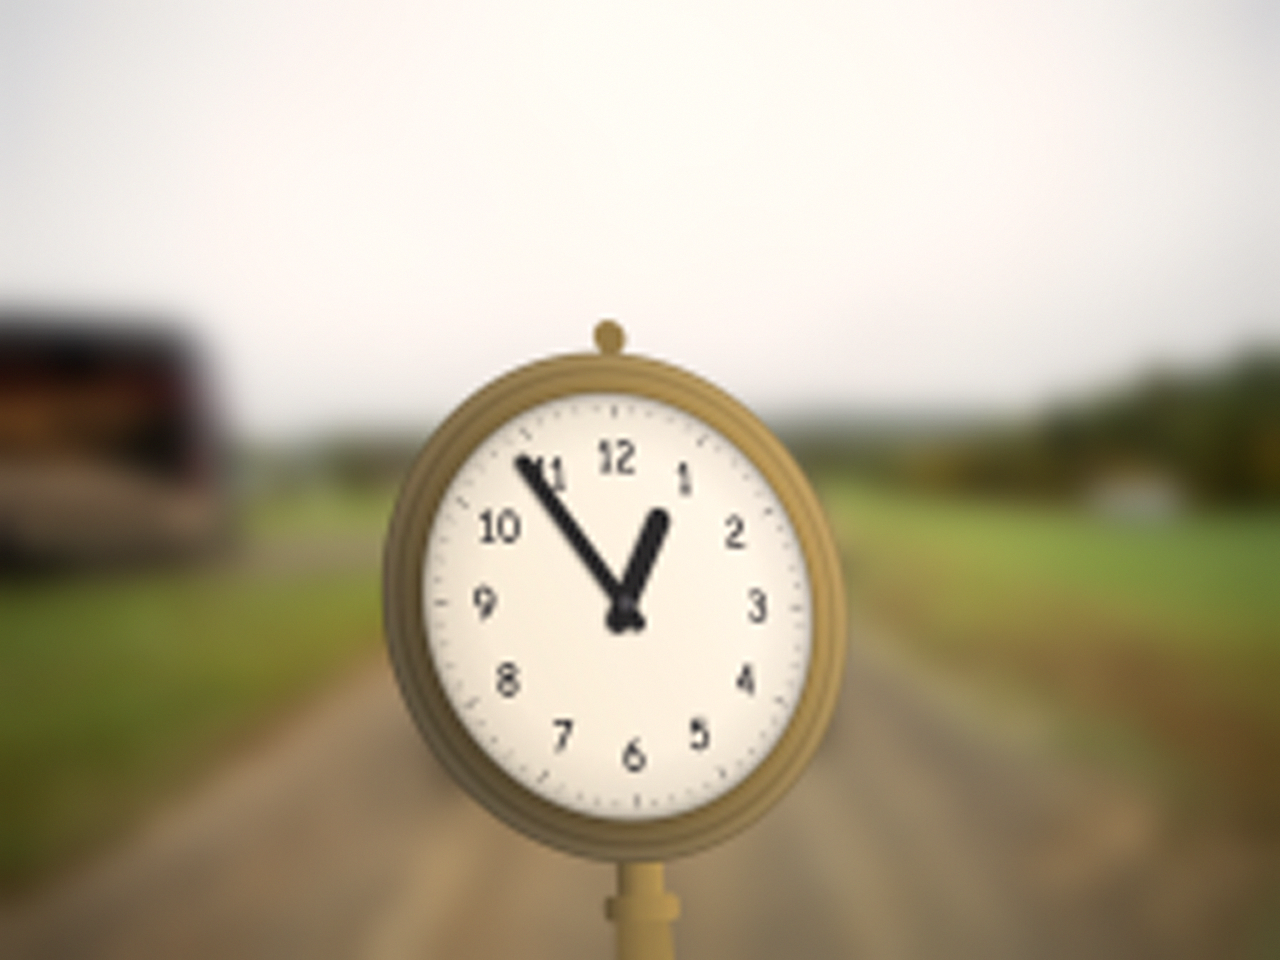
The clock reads **12:54**
